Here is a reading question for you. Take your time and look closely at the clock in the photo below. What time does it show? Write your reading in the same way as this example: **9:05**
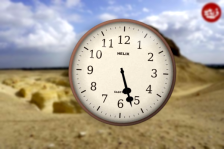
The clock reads **5:27**
